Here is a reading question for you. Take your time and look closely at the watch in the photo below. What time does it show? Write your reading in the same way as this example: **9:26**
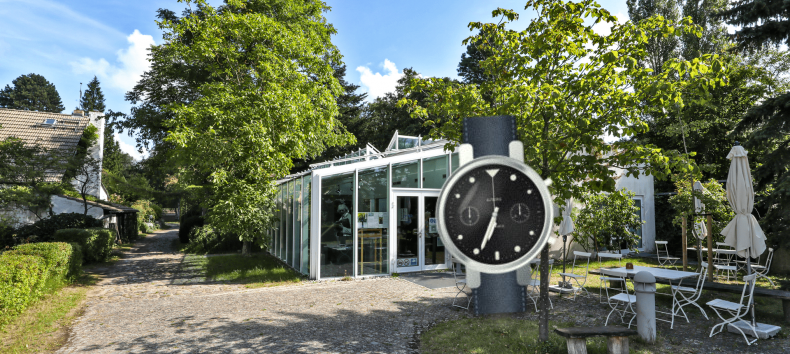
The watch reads **6:34**
